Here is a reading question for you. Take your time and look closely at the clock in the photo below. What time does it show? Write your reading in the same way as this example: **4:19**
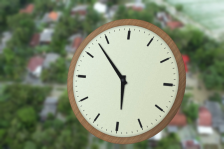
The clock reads **5:53**
